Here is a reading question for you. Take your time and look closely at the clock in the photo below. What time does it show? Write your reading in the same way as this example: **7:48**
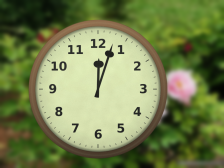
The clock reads **12:03**
